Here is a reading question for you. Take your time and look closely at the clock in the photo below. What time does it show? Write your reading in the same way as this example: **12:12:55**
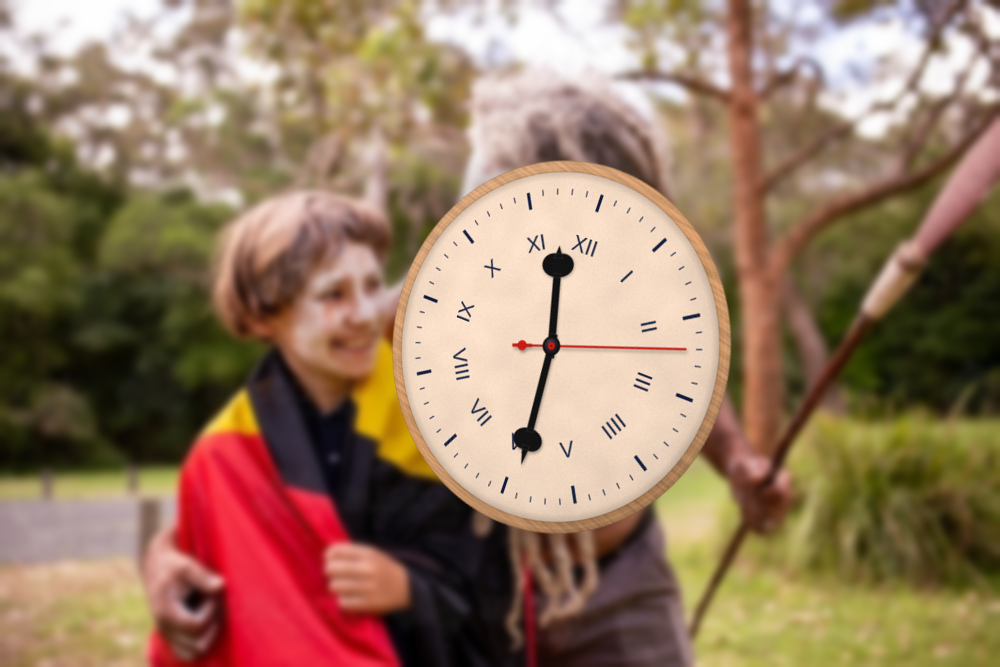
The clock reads **11:29:12**
